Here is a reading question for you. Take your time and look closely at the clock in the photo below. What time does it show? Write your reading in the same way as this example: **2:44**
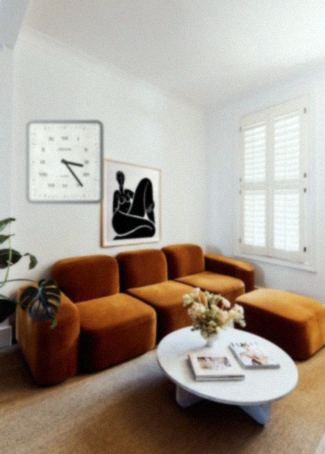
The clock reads **3:24**
